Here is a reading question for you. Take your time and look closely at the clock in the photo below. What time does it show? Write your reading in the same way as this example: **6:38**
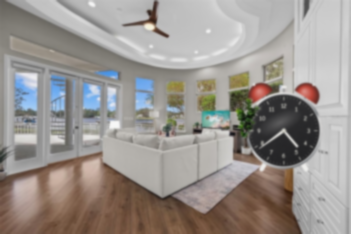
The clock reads **4:39**
